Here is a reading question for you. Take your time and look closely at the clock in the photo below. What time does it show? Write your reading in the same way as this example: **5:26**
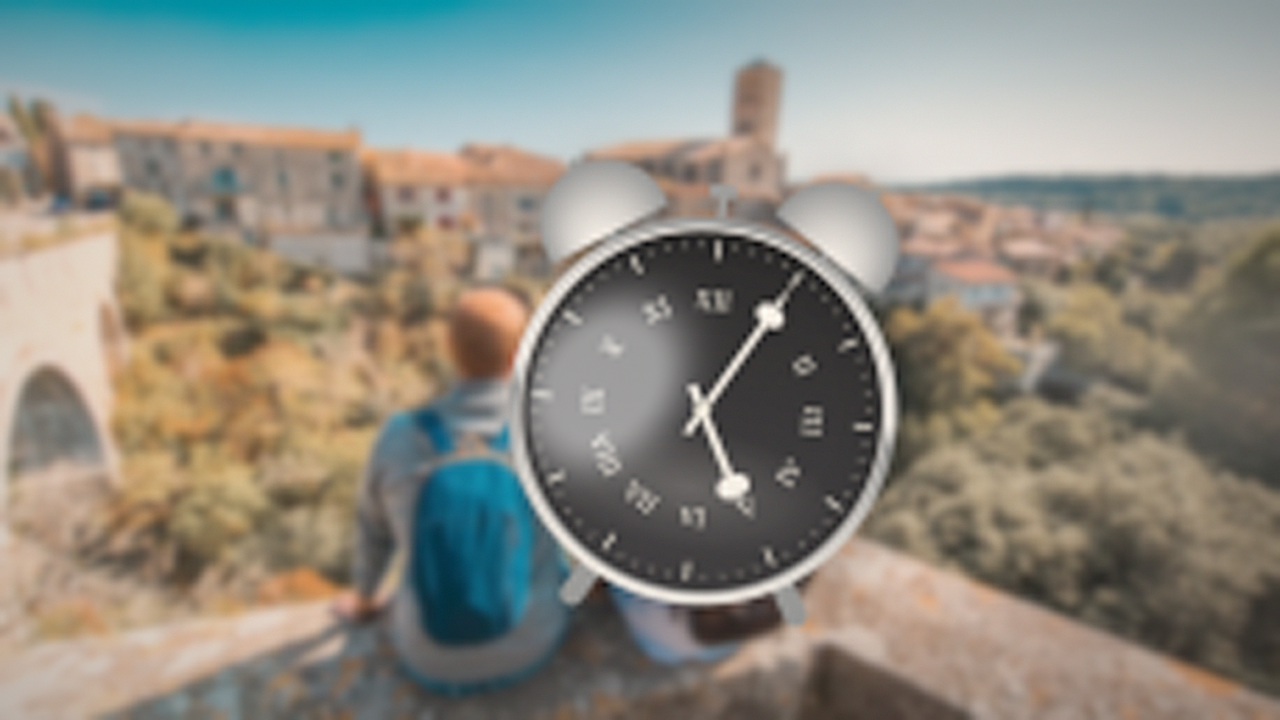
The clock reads **5:05**
